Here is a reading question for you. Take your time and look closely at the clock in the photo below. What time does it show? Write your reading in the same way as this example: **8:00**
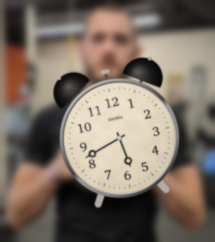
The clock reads **5:42**
